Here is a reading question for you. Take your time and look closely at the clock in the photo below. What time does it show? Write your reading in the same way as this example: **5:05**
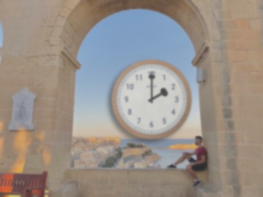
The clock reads **2:00**
